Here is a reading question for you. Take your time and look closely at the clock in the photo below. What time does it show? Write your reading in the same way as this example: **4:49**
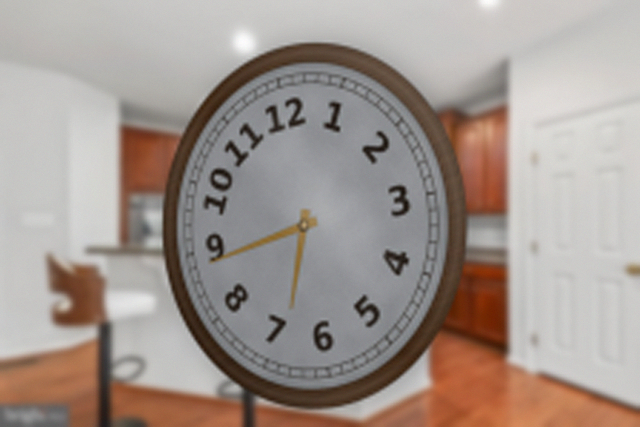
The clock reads **6:44**
